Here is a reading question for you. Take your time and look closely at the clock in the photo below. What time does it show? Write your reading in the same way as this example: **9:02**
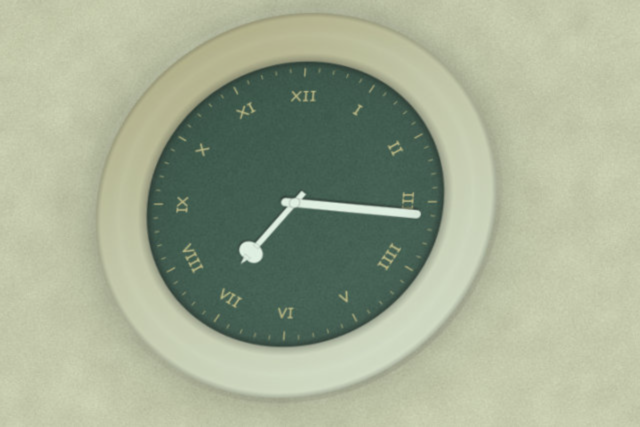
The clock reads **7:16**
